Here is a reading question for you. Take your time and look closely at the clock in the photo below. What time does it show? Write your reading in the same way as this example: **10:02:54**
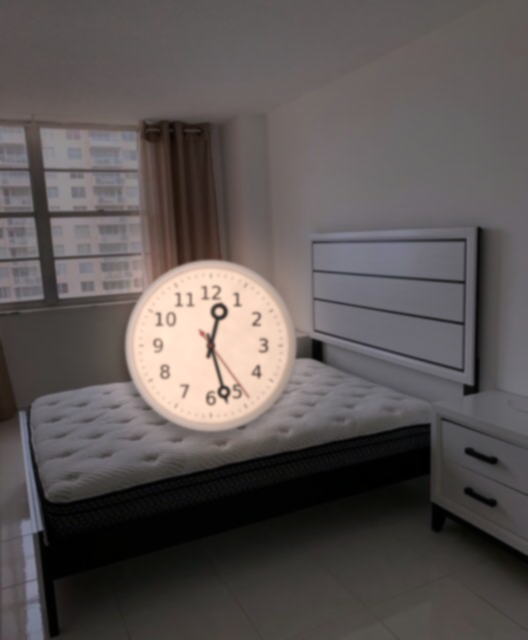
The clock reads **12:27:24**
